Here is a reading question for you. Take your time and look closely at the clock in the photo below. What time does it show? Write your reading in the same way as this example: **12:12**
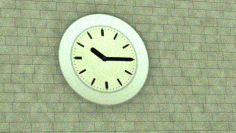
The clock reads **10:15**
